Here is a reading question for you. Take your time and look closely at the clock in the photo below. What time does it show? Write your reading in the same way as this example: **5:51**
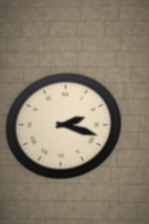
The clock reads **2:18**
